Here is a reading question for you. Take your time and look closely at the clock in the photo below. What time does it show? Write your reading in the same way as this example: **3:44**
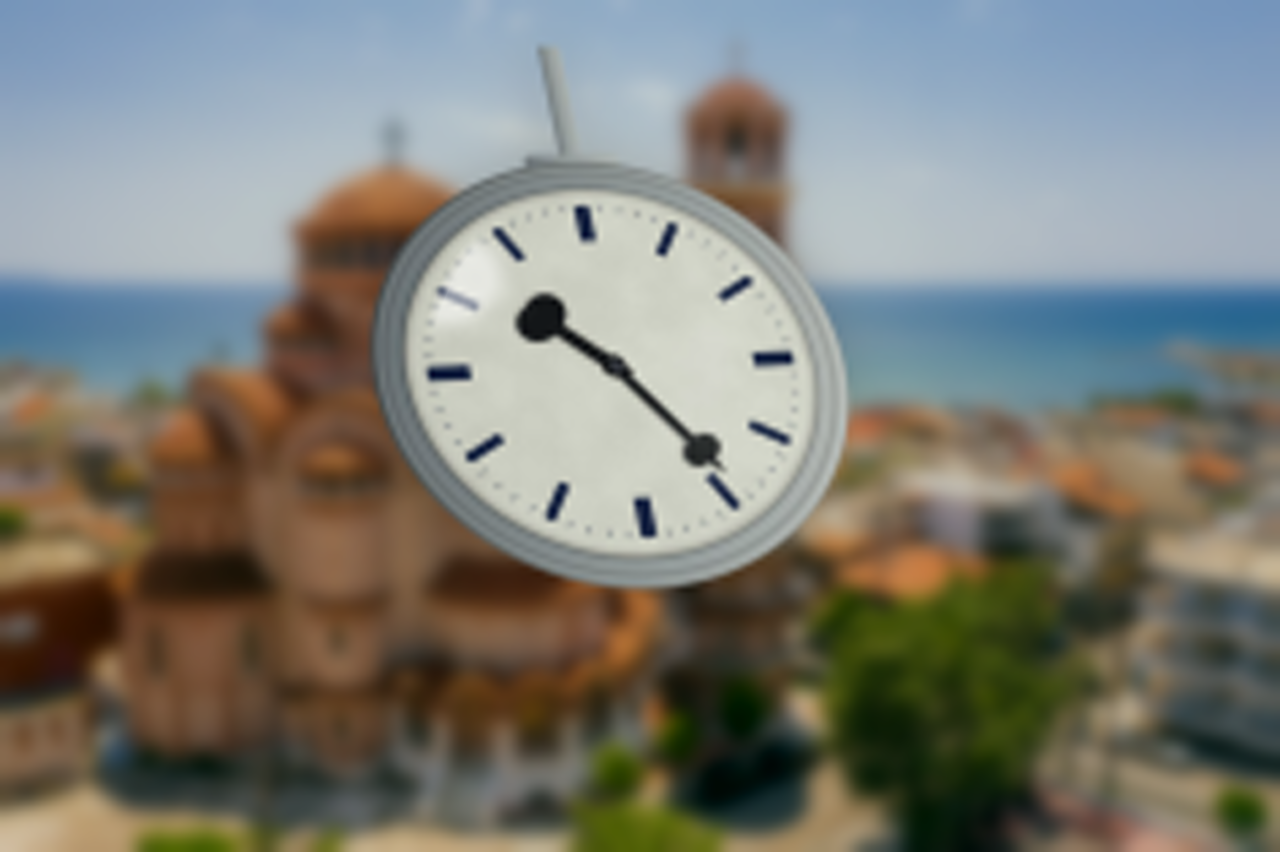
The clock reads **10:24**
